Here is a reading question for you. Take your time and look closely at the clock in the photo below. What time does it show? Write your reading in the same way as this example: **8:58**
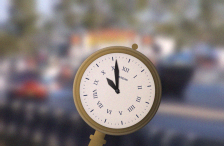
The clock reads **9:56**
